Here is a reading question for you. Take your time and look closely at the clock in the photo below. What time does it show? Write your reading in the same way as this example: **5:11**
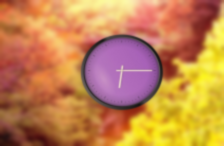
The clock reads **6:15**
